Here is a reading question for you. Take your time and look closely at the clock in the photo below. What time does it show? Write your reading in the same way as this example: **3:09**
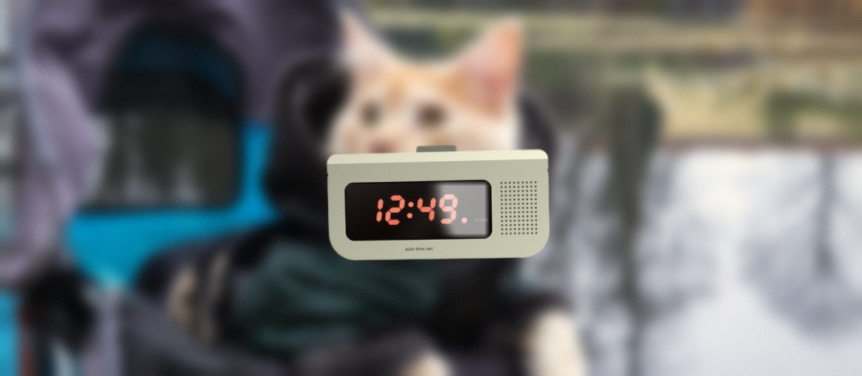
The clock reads **12:49**
